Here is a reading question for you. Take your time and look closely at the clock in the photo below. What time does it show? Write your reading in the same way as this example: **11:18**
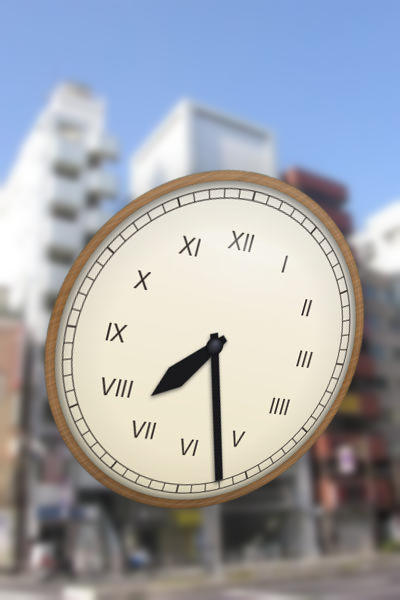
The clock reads **7:27**
